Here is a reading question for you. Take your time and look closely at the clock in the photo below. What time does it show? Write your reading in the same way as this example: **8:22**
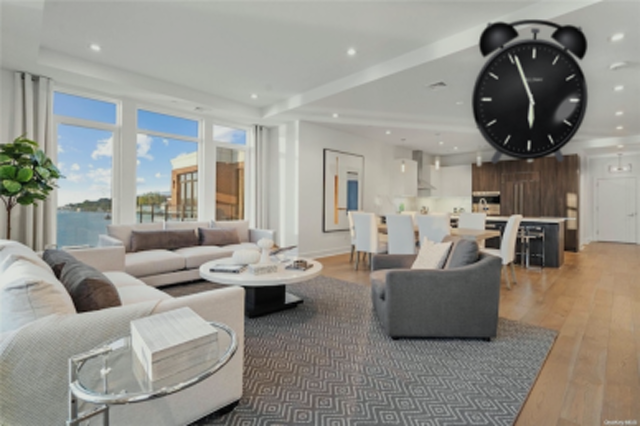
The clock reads **5:56**
